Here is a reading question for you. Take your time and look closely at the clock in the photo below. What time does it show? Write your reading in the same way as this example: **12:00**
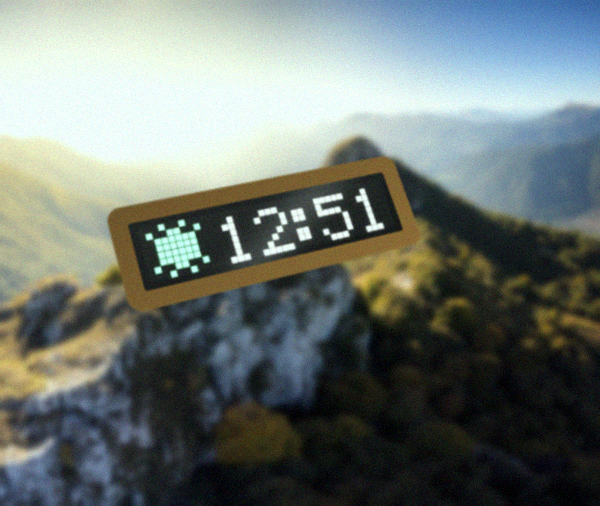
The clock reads **12:51**
